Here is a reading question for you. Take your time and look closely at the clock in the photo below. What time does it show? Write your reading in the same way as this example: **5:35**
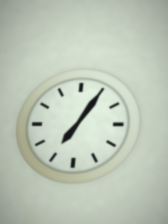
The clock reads **7:05**
